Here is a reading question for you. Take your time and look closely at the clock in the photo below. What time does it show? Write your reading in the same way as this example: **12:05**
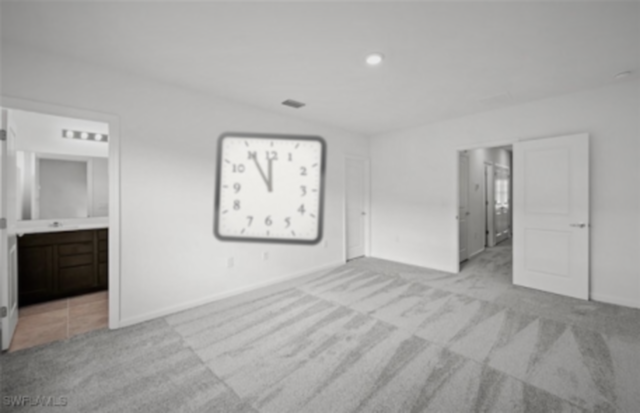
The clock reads **11:55**
